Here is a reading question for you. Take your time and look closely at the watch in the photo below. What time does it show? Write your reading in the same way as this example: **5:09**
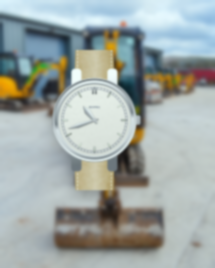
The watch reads **10:42**
